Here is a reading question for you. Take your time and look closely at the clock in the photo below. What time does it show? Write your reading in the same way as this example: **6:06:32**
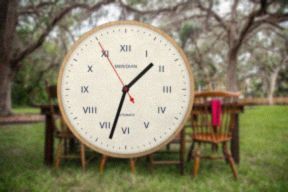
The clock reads **1:32:55**
